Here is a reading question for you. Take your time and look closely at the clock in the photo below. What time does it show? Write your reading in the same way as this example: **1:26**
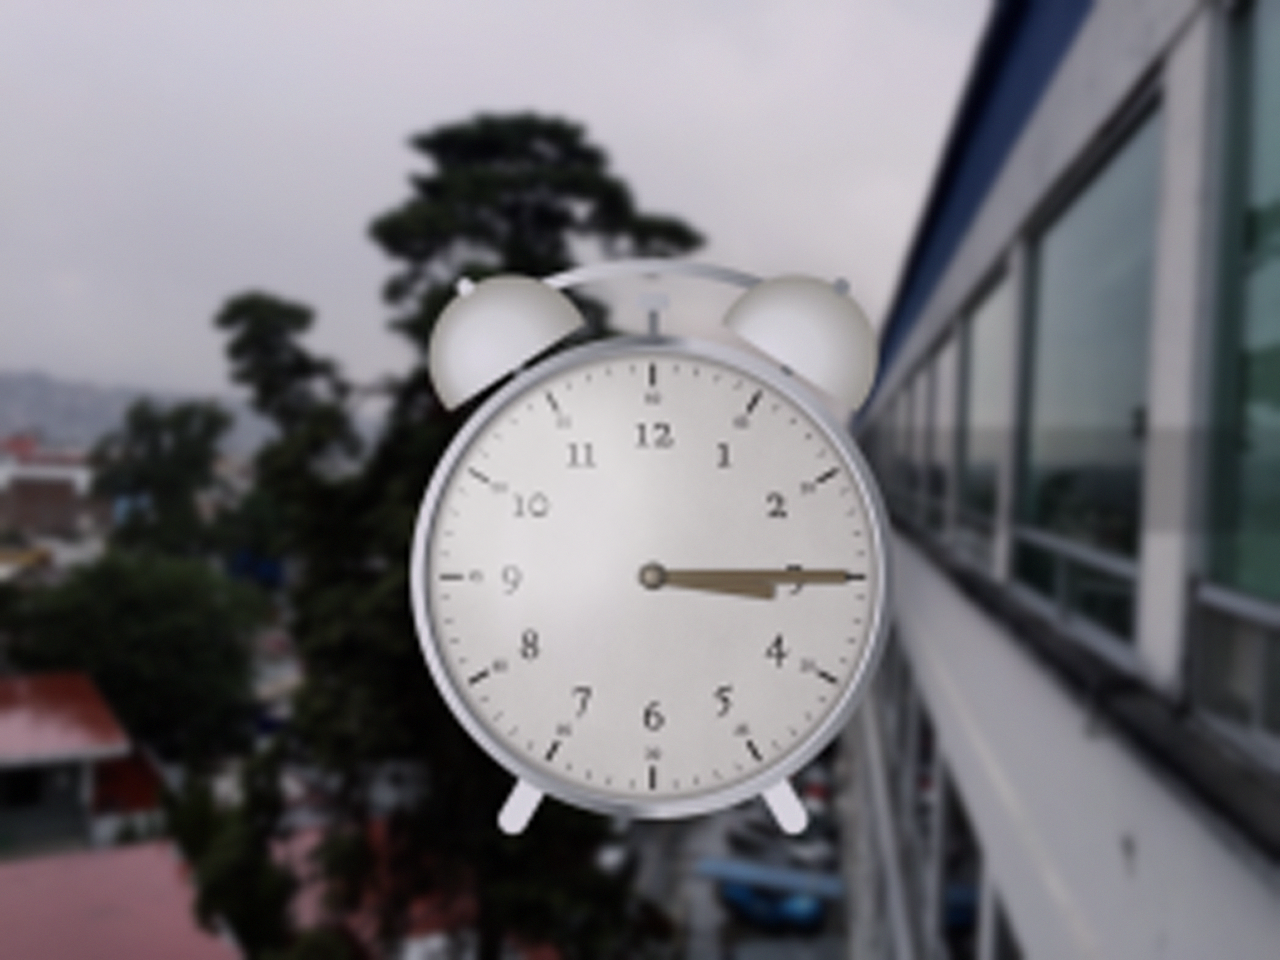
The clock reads **3:15**
